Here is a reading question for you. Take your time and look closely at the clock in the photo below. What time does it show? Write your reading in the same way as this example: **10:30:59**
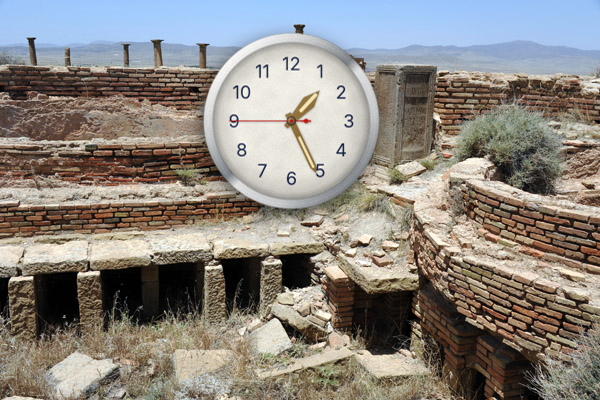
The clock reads **1:25:45**
